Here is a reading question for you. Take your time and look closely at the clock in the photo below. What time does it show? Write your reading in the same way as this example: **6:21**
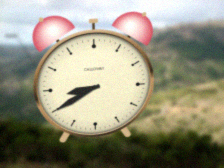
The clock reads **8:40**
